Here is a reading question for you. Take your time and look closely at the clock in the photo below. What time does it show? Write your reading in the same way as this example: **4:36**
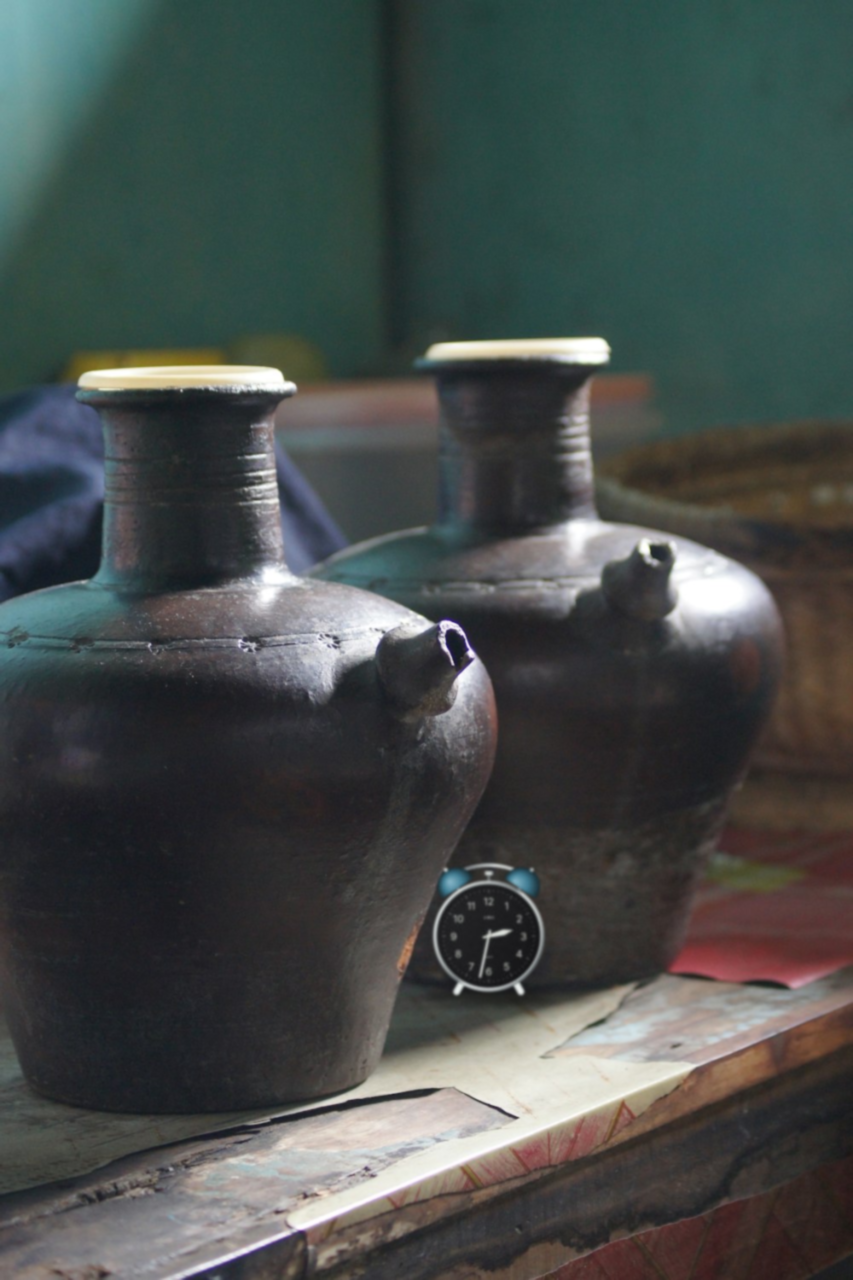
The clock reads **2:32**
